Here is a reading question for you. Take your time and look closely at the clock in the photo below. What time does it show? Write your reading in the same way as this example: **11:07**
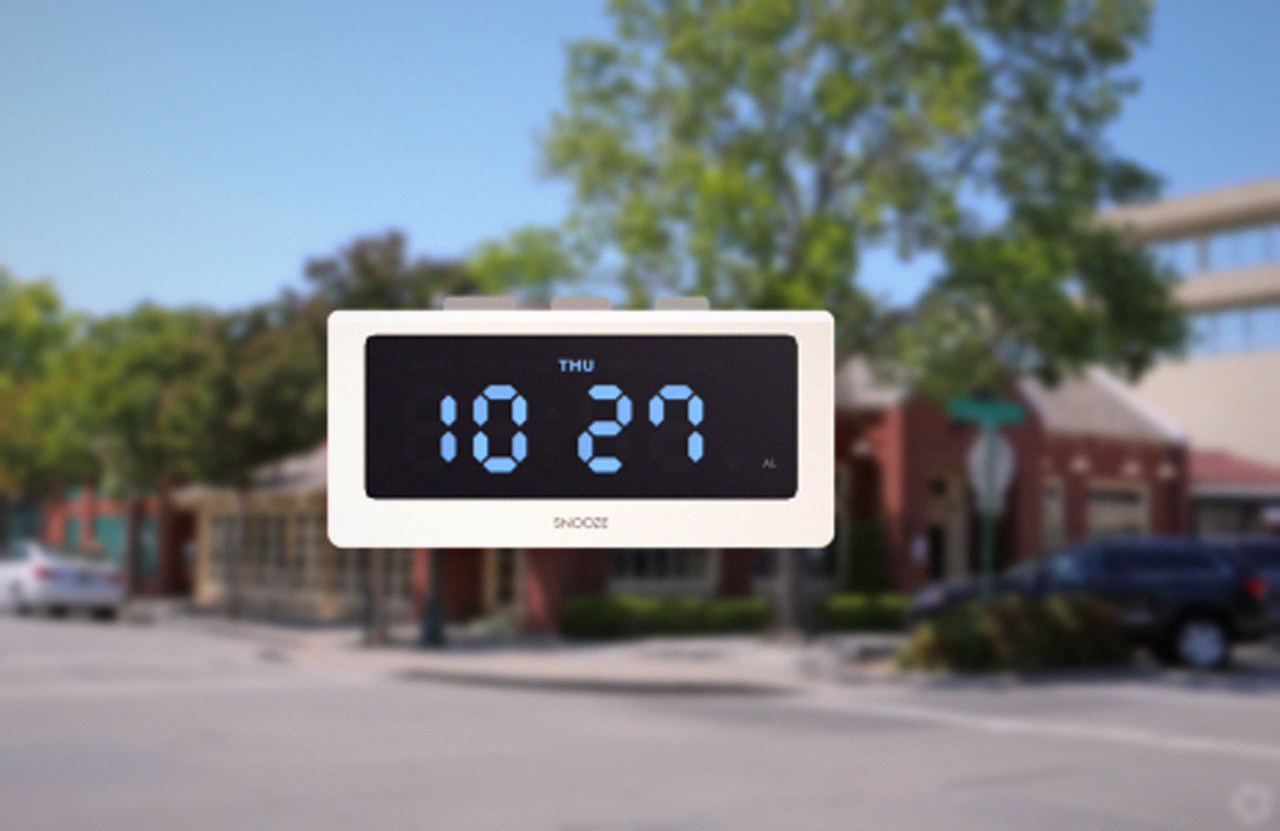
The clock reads **10:27**
